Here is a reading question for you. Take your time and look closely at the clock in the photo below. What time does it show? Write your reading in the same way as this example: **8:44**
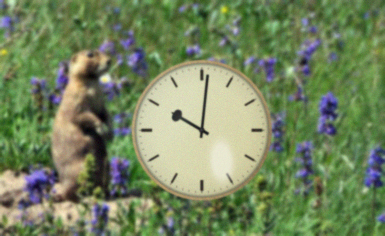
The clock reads **10:01**
